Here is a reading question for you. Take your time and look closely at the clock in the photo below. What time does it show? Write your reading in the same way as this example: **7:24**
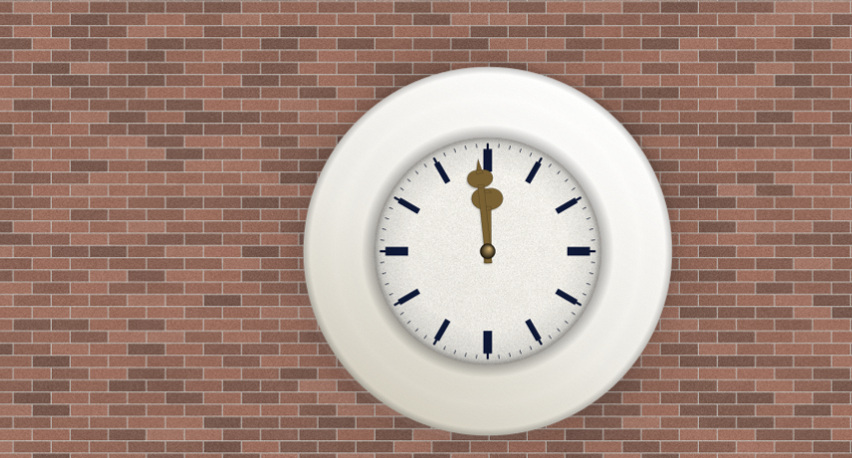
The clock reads **11:59**
